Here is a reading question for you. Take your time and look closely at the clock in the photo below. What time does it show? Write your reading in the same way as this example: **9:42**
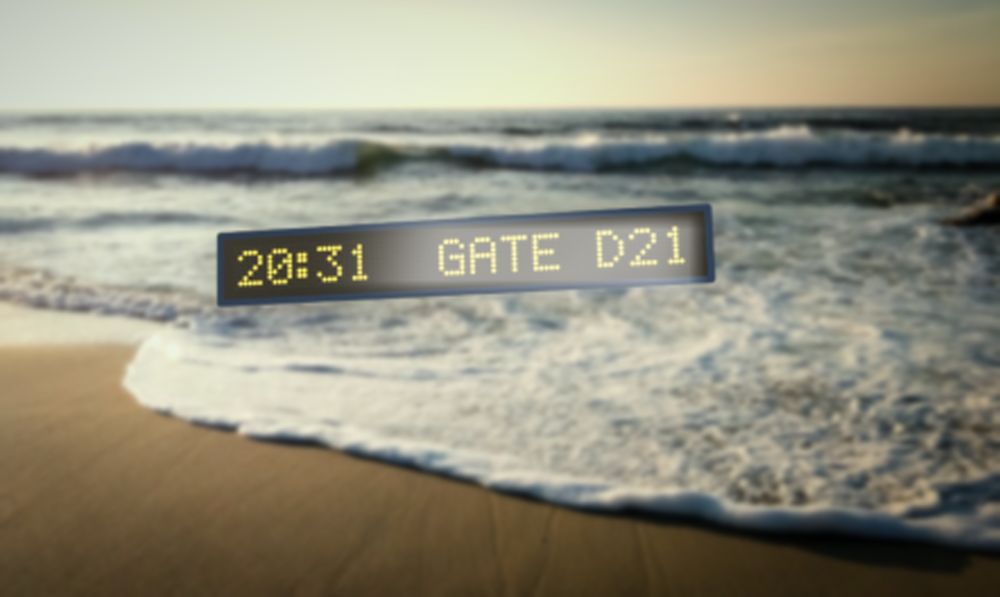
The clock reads **20:31**
